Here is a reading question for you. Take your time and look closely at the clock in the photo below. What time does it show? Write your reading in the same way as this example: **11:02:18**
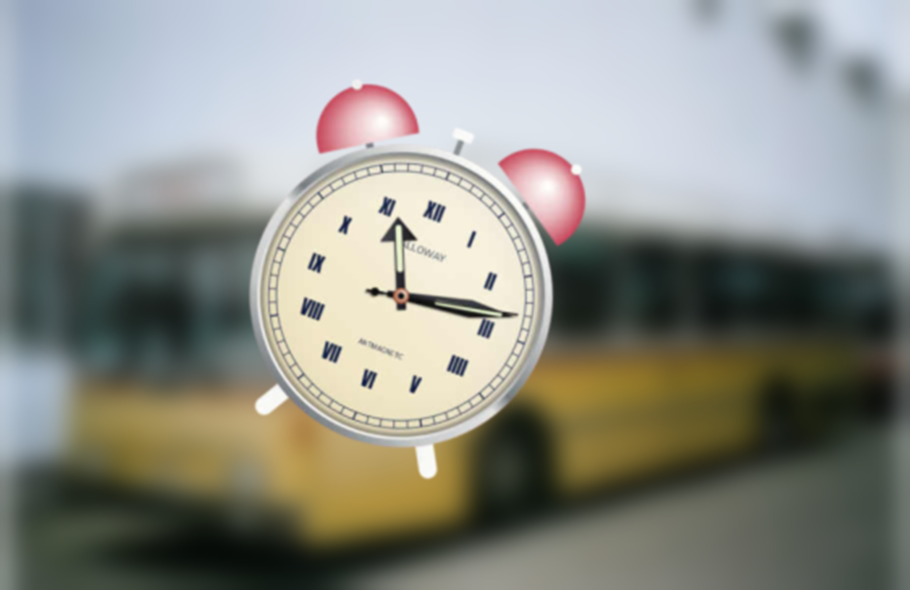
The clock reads **11:13:13**
